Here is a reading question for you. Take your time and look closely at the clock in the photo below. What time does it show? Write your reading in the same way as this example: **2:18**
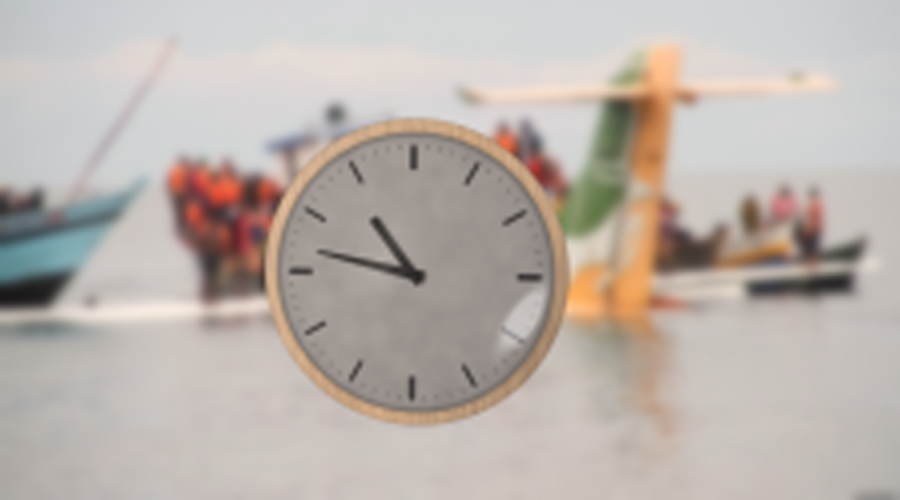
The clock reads **10:47**
